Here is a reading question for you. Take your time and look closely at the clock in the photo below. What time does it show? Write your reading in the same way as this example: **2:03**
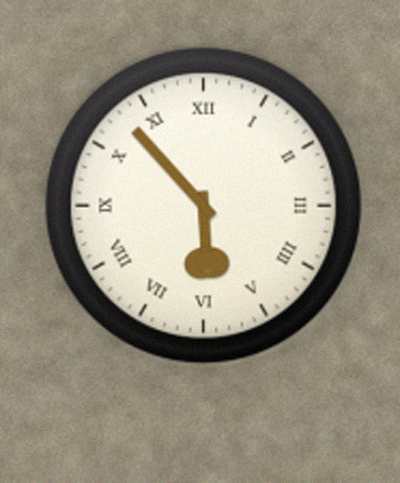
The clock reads **5:53**
